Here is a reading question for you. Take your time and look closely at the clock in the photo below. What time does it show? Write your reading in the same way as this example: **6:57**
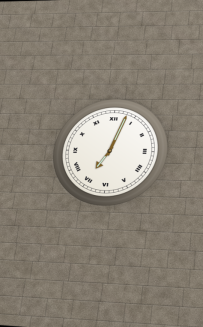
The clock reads **7:03**
